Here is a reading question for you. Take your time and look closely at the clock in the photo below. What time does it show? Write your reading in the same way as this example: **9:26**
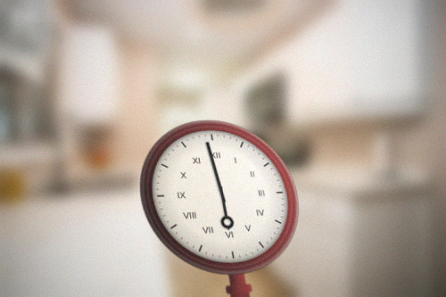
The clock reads **5:59**
